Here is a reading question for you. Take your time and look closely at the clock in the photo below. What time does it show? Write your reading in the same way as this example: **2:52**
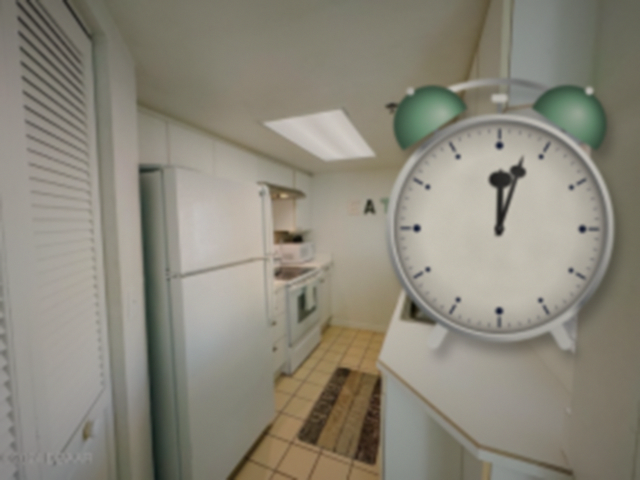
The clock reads **12:03**
